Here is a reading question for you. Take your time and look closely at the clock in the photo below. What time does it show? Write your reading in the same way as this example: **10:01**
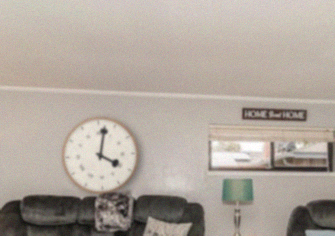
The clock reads **4:02**
